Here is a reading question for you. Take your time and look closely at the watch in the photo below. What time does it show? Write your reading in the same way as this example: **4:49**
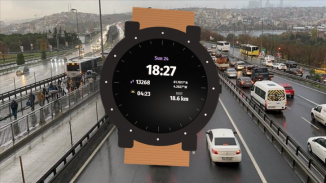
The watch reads **18:27**
